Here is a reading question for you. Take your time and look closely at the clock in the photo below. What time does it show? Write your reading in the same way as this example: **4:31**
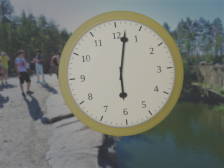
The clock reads **6:02**
